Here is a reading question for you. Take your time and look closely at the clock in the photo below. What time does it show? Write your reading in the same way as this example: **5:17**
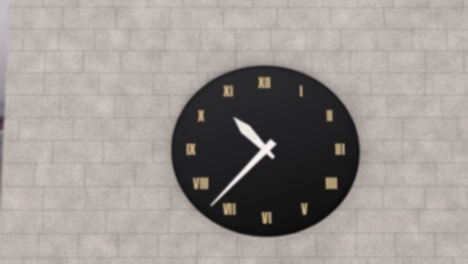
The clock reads **10:37**
